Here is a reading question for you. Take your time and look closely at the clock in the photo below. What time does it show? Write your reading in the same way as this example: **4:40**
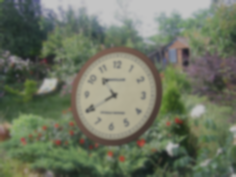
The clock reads **10:40**
